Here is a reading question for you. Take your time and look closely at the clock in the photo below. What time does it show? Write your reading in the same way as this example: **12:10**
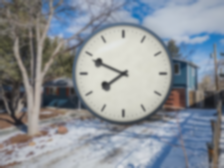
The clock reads **7:49**
